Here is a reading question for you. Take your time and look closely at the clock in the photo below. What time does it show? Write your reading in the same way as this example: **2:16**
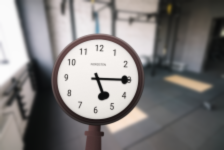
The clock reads **5:15**
